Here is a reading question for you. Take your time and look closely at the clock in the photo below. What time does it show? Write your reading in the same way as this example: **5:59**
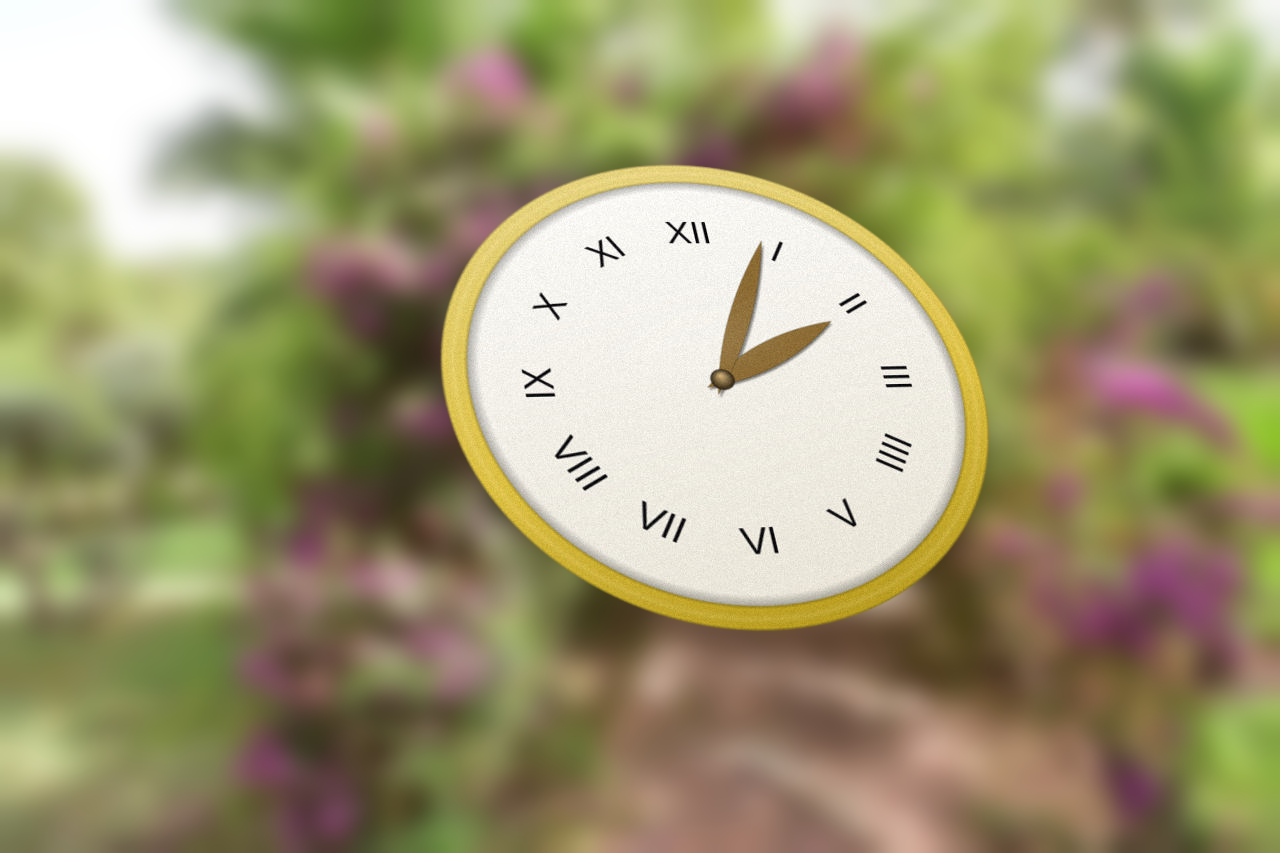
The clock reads **2:04**
